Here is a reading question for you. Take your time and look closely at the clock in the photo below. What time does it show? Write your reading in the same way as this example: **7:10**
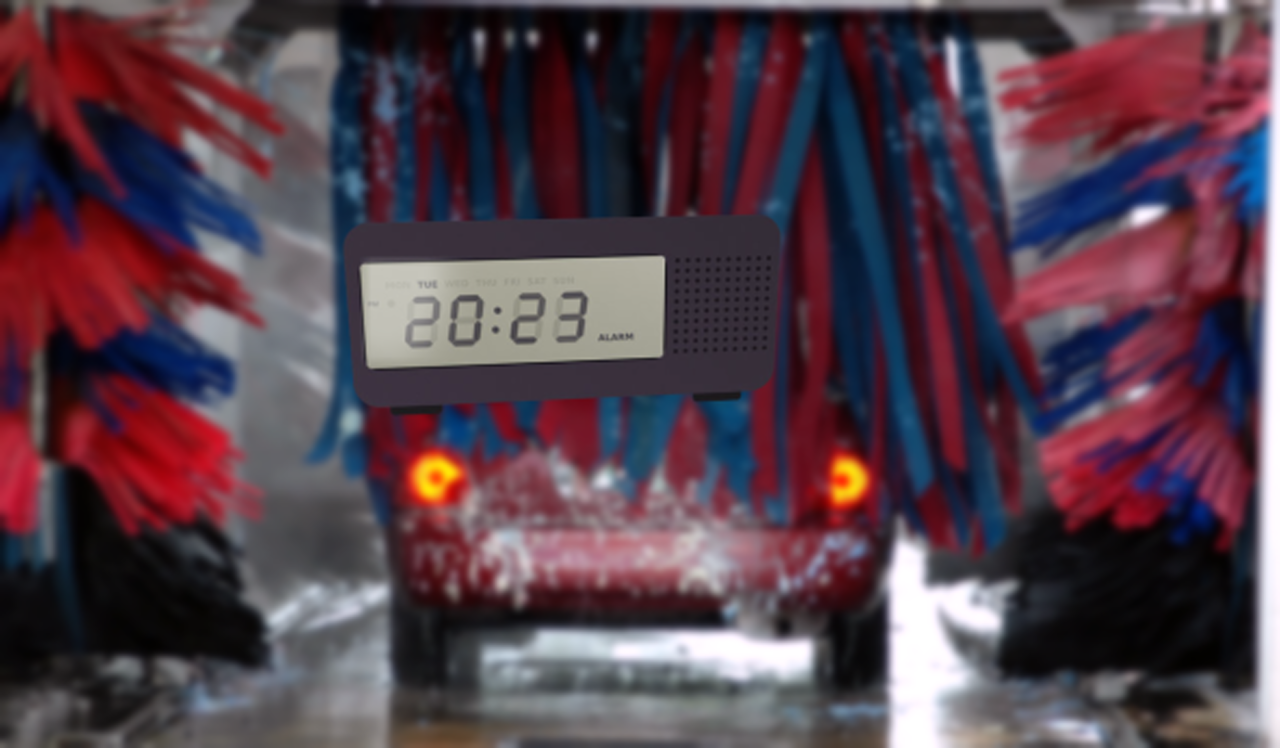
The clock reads **20:23**
